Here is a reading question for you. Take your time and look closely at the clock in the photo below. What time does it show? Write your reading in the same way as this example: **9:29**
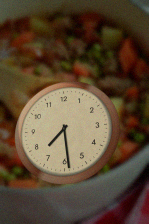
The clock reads **7:29**
